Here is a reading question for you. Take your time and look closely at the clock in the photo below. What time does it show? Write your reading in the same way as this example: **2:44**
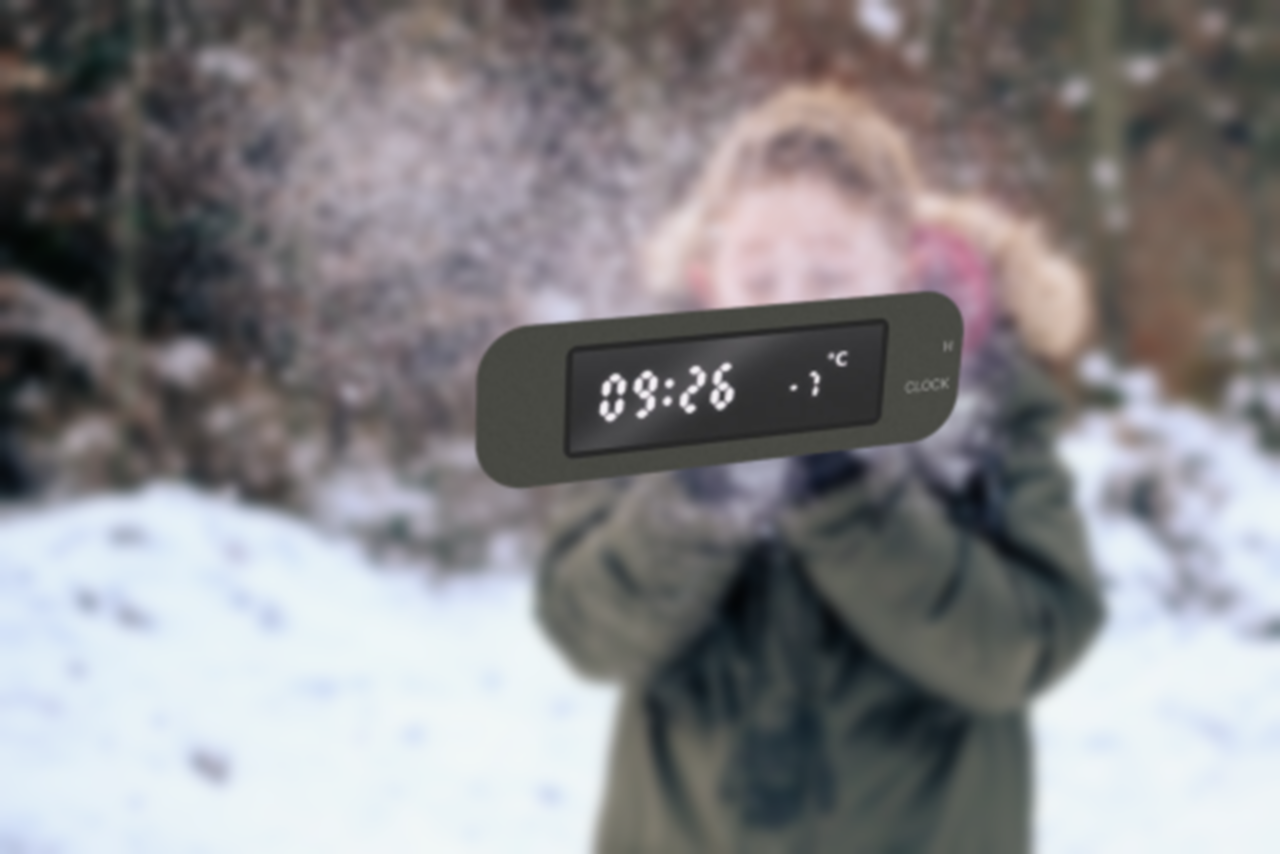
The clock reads **9:26**
